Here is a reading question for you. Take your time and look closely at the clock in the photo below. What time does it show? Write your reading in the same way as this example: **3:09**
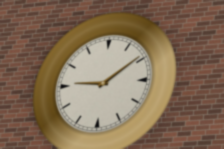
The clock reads **9:09**
